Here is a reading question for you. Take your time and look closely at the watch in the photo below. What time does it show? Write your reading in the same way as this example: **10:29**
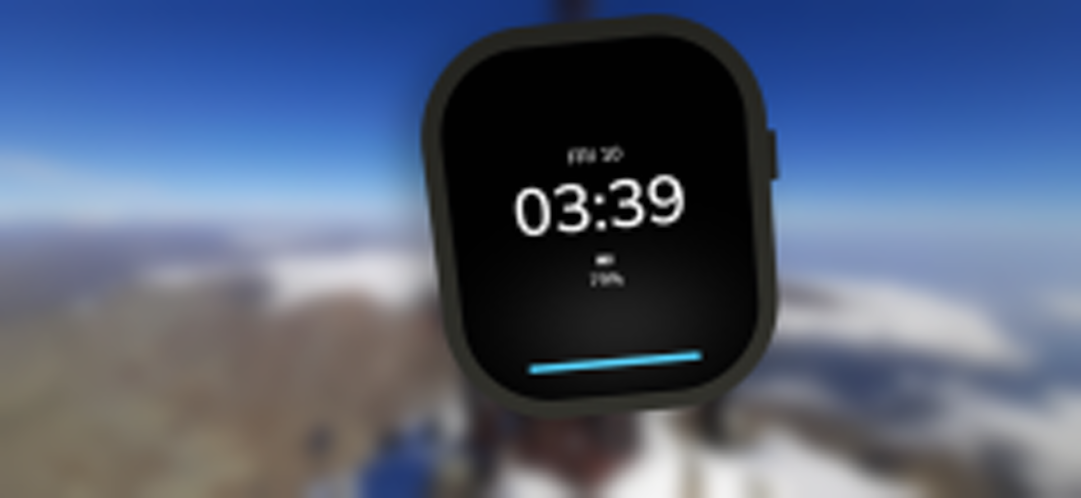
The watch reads **3:39**
